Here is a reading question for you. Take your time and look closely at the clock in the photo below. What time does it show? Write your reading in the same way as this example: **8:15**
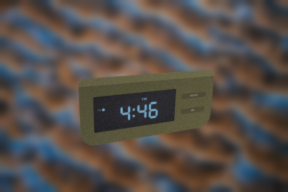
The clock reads **4:46**
